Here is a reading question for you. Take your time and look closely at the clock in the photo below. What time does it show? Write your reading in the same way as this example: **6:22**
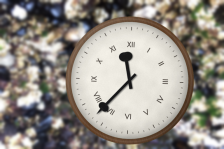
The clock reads **11:37**
